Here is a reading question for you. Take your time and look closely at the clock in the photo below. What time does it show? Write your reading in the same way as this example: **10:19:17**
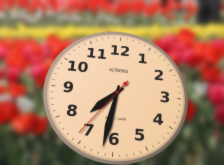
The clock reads **7:31:36**
